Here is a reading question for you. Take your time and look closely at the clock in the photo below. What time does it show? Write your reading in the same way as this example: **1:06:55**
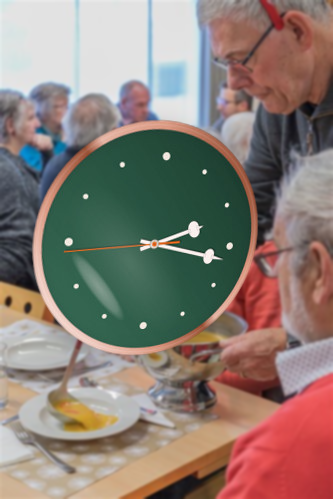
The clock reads **2:16:44**
